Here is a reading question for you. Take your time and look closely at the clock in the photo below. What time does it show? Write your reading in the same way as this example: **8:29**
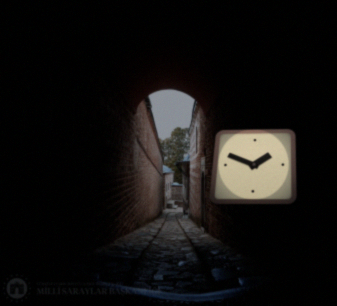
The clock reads **1:49**
